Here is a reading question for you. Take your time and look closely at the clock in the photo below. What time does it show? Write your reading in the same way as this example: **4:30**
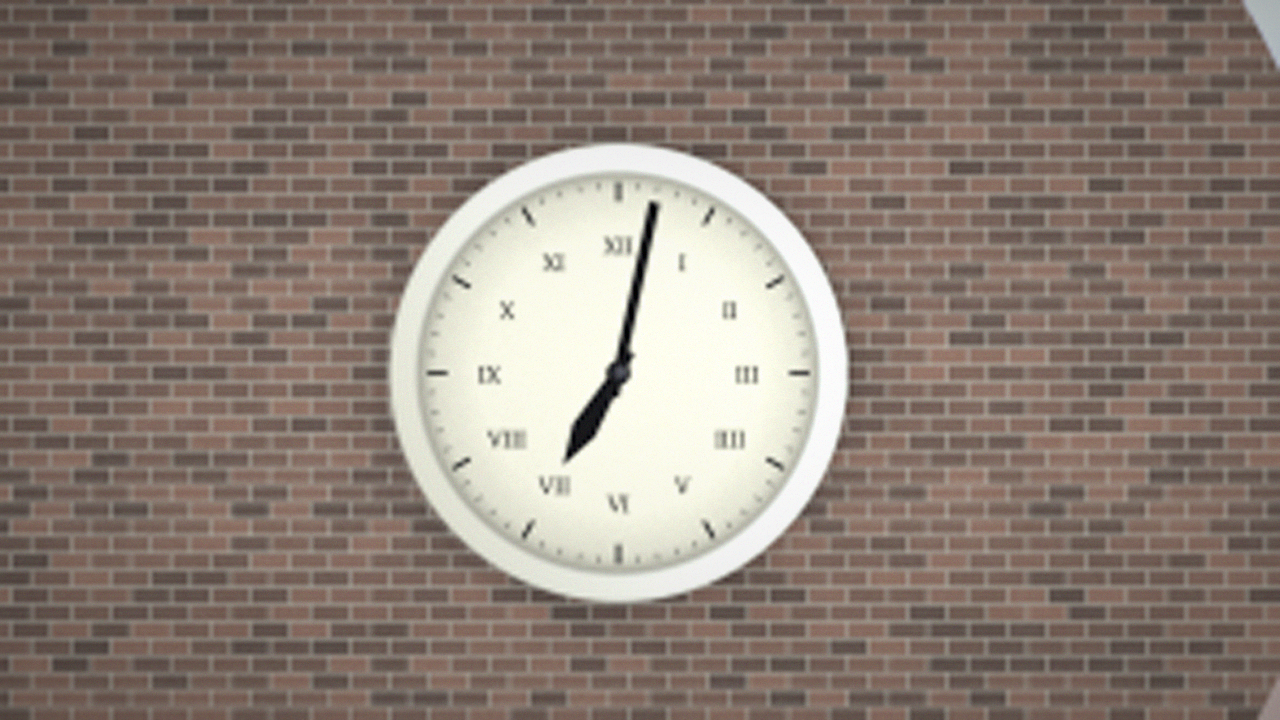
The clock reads **7:02**
